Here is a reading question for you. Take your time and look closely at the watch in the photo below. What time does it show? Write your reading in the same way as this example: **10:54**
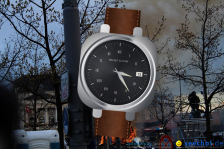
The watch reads **3:24**
